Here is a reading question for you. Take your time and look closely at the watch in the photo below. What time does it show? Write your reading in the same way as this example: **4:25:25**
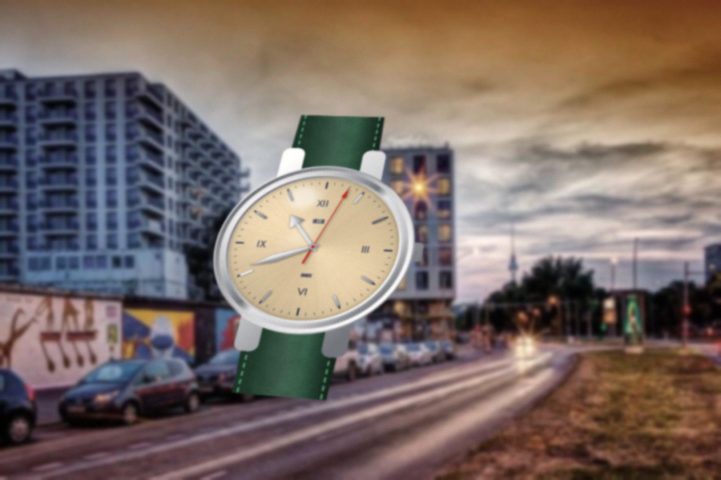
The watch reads **10:41:03**
